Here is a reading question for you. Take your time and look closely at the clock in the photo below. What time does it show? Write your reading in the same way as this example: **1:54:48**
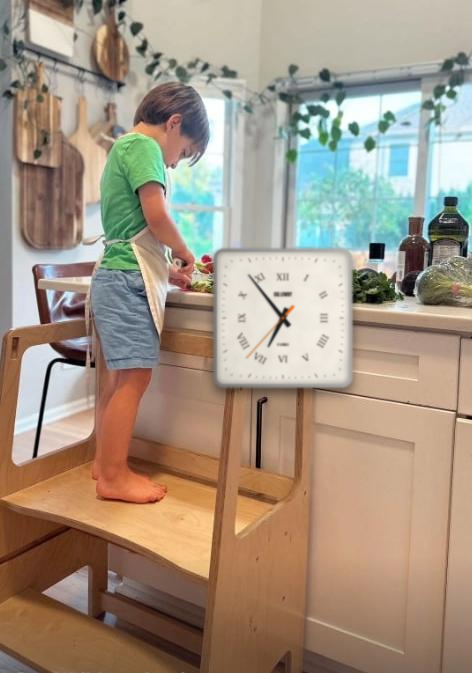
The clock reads **6:53:37**
